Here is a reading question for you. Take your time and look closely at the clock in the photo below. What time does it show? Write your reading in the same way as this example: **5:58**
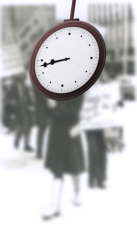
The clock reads **8:43**
